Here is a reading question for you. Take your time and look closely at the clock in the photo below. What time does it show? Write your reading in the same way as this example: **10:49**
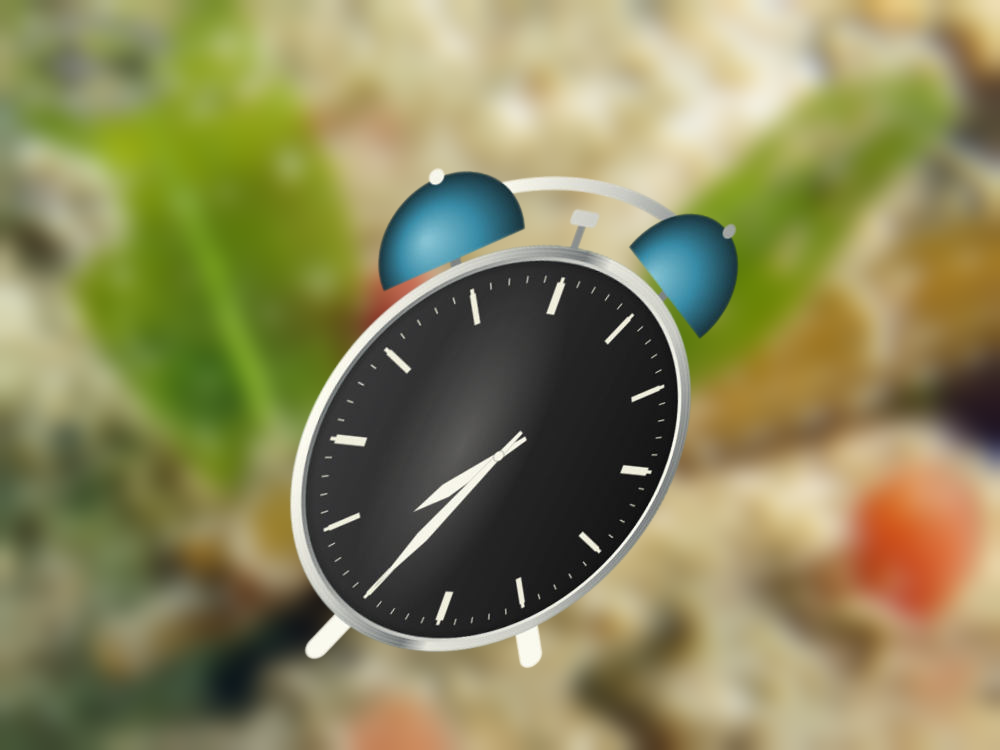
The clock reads **7:35**
